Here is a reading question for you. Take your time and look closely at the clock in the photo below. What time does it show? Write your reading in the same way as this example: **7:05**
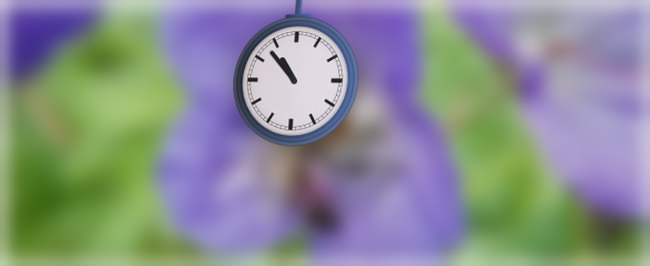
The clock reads **10:53**
